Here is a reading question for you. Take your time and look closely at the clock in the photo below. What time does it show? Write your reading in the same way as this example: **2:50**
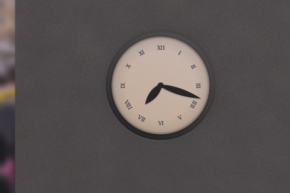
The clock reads **7:18**
